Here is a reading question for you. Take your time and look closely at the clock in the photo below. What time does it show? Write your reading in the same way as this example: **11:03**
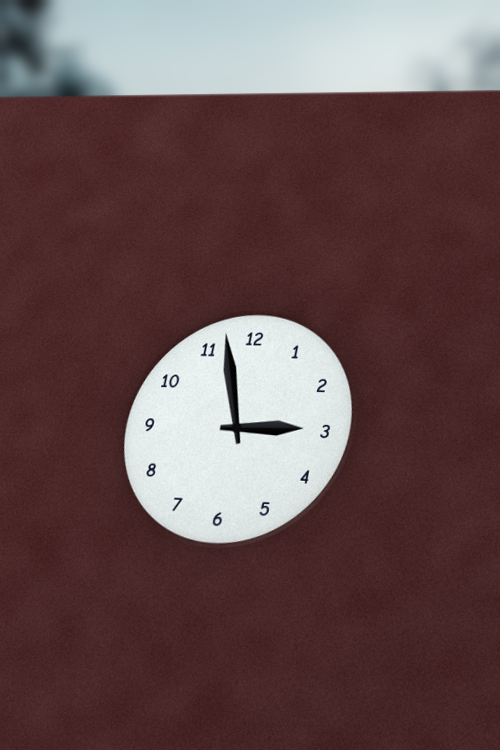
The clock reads **2:57**
